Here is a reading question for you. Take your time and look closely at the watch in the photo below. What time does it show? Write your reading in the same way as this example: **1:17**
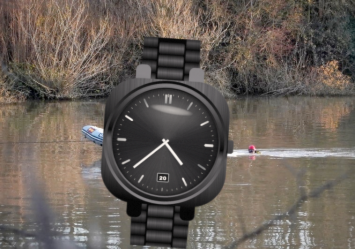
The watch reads **4:38**
